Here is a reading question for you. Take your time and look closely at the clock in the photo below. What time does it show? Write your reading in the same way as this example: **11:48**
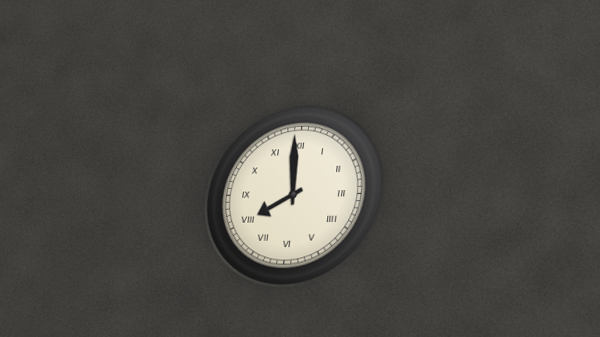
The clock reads **7:59**
